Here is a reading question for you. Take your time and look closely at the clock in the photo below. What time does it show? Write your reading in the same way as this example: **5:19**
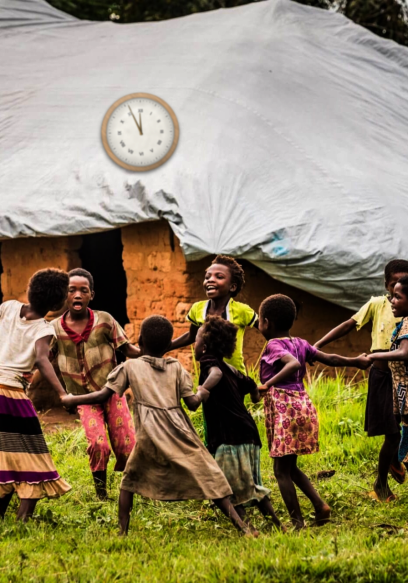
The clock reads **11:56**
